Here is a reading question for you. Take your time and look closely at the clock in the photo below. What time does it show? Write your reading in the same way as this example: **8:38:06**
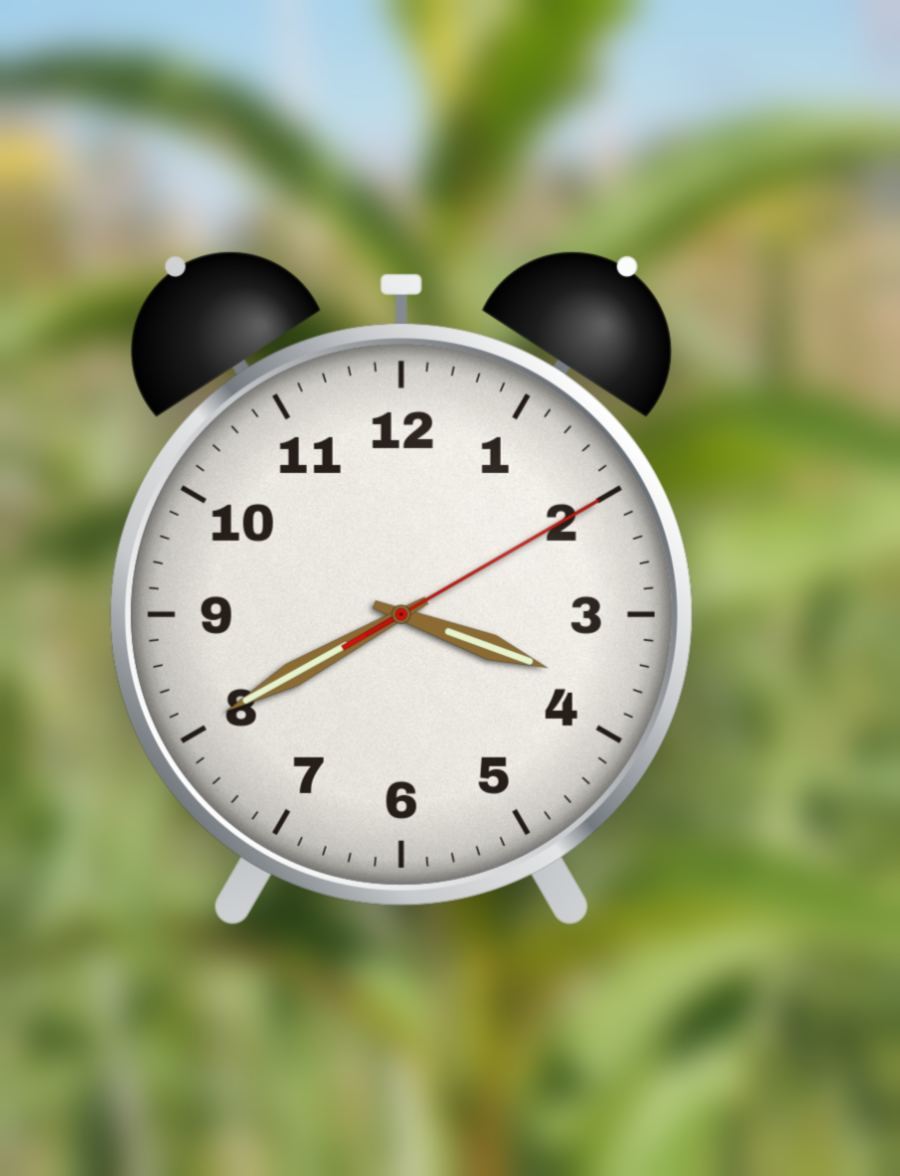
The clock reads **3:40:10**
